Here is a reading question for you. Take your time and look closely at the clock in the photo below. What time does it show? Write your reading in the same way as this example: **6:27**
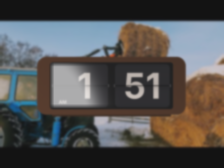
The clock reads **1:51**
